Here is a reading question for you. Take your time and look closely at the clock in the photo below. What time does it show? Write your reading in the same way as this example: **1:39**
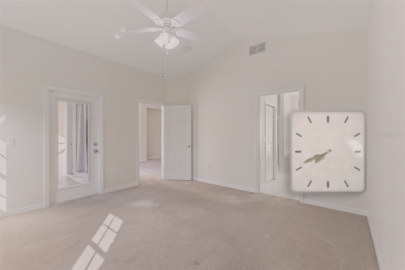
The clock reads **7:41**
